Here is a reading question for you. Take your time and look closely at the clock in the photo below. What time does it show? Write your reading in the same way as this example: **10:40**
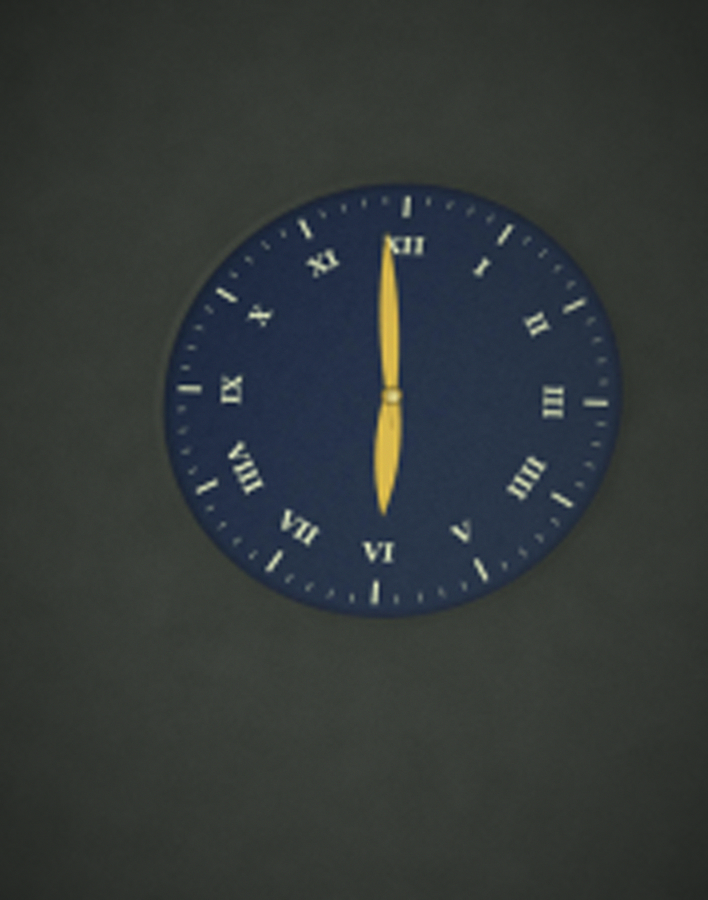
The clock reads **5:59**
